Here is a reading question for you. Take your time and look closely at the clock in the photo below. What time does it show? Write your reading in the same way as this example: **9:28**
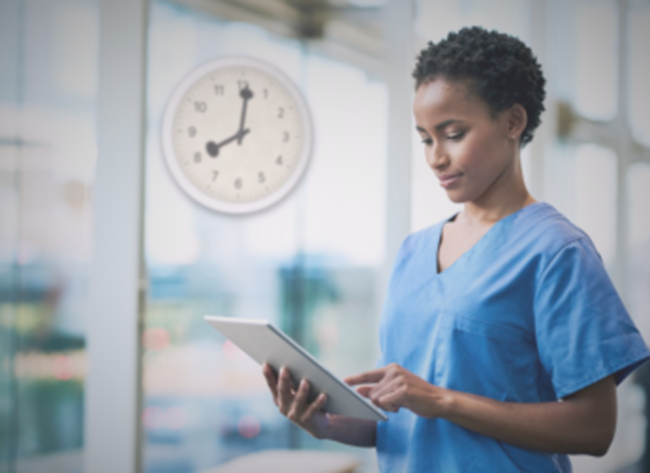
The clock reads **8:01**
